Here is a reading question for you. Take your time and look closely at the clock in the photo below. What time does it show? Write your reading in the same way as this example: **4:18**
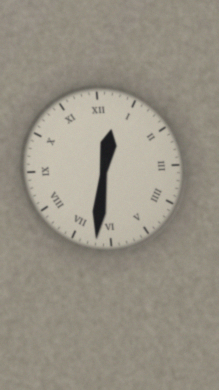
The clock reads **12:32**
